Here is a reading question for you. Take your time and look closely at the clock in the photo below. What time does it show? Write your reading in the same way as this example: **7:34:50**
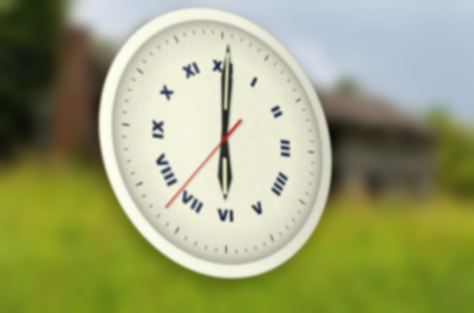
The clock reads **6:00:37**
